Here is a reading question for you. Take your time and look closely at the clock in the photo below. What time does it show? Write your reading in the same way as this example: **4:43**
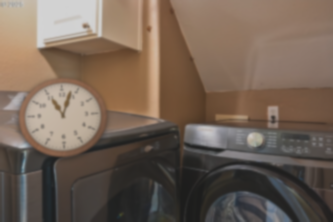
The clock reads **11:03**
